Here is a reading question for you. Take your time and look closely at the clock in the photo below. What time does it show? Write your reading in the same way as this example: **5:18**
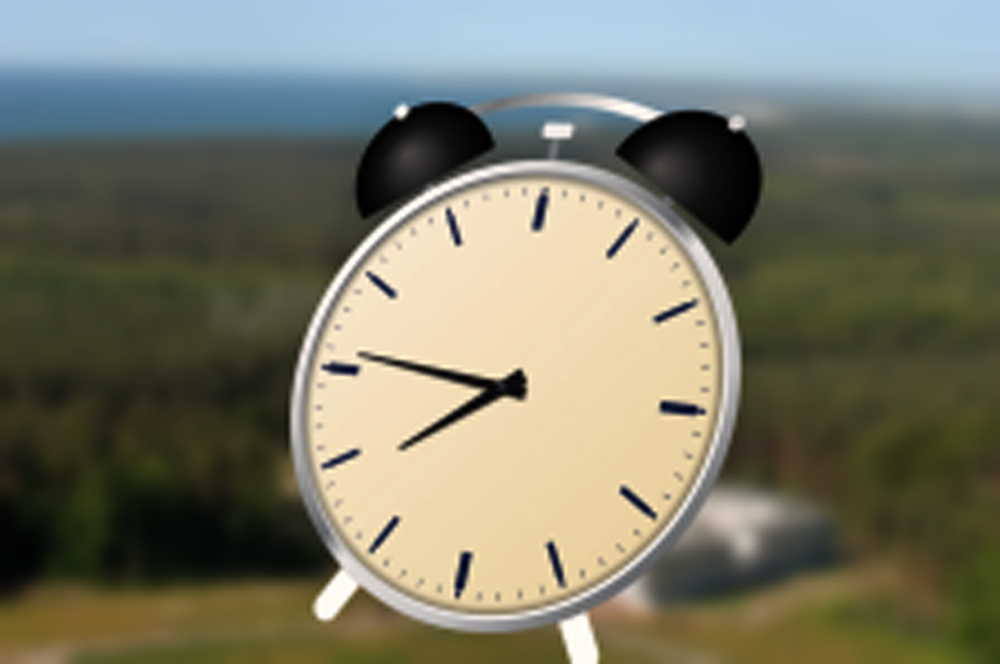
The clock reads **7:46**
